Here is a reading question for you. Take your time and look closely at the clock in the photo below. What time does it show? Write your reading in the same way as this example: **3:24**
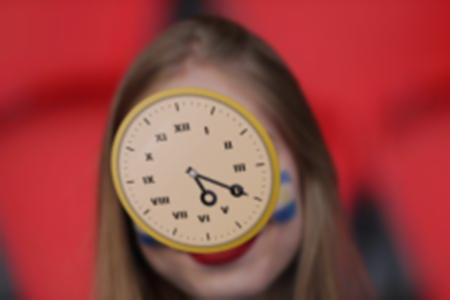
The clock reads **5:20**
